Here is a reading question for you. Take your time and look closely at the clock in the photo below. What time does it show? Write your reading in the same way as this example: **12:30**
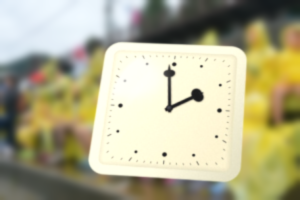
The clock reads **1:59**
